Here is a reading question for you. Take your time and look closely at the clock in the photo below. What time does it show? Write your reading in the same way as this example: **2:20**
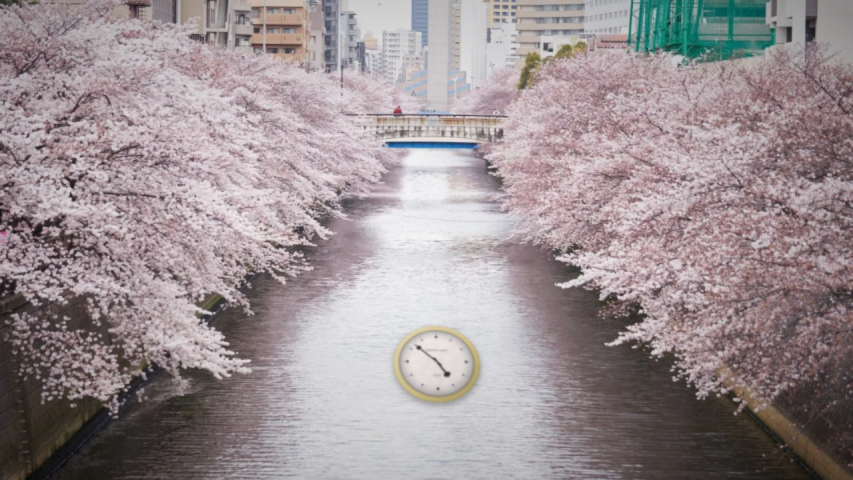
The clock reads **4:52**
